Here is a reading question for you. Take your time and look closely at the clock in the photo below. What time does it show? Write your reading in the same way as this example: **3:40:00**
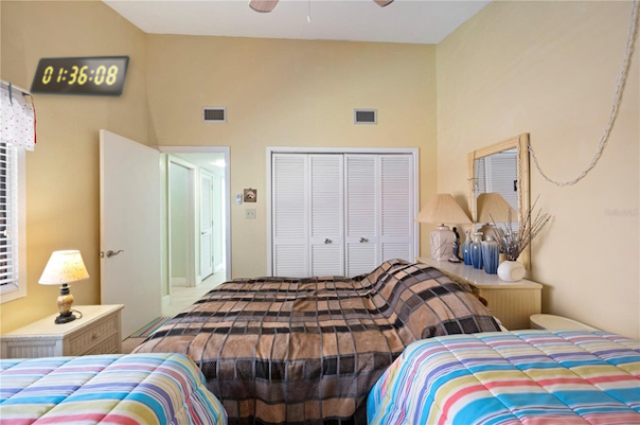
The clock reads **1:36:08**
